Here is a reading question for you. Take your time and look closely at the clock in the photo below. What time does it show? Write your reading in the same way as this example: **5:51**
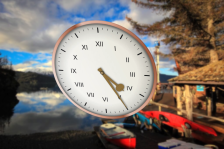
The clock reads **4:25**
